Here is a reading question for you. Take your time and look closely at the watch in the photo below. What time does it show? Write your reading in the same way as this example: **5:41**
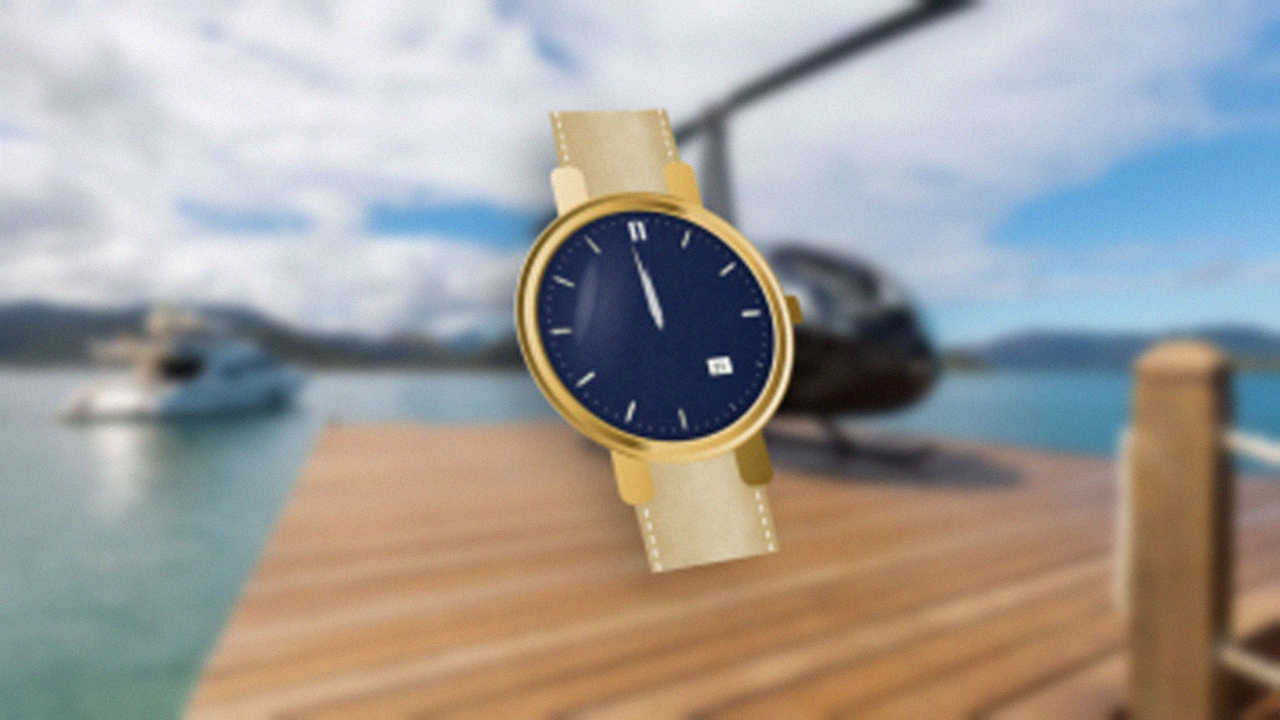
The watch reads **11:59**
